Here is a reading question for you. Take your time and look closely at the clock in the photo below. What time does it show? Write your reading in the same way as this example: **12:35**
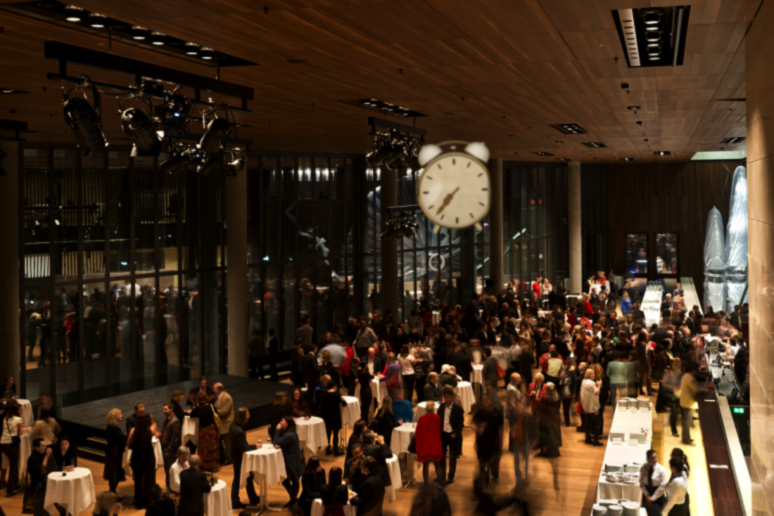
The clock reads **7:37**
